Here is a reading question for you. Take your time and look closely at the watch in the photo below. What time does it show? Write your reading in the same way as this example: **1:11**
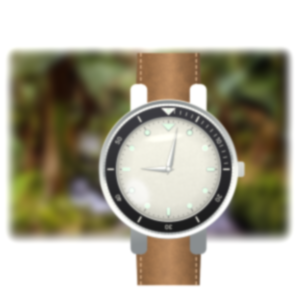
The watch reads **9:02**
